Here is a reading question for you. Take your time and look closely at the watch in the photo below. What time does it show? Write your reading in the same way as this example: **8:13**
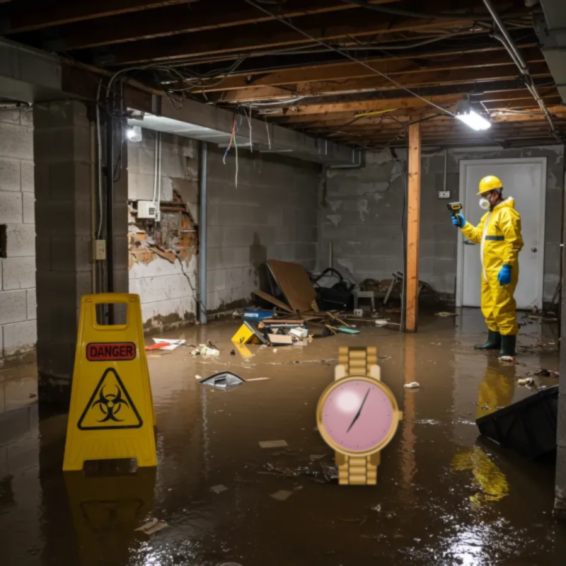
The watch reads **7:04**
